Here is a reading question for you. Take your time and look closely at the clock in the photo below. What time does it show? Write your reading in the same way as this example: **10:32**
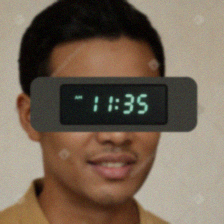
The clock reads **11:35**
